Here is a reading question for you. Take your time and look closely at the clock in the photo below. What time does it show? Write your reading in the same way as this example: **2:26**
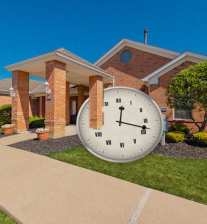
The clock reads **12:18**
